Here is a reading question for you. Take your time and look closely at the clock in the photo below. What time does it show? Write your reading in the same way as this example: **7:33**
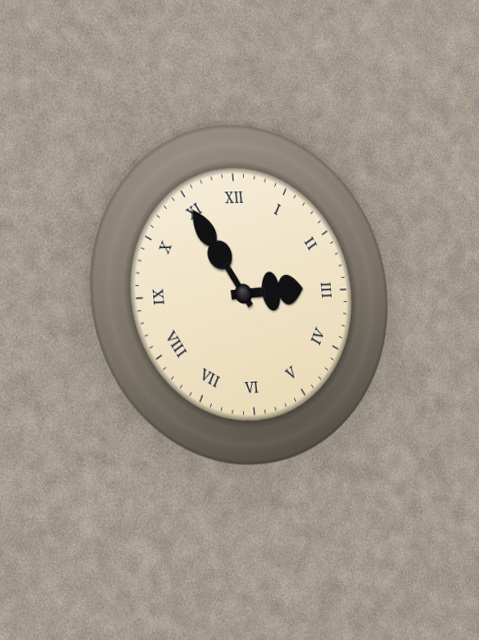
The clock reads **2:55**
